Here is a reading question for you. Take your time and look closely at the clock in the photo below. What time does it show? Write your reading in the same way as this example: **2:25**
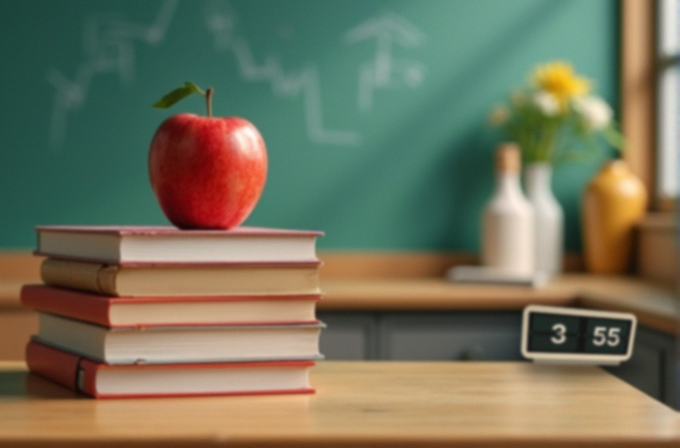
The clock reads **3:55**
